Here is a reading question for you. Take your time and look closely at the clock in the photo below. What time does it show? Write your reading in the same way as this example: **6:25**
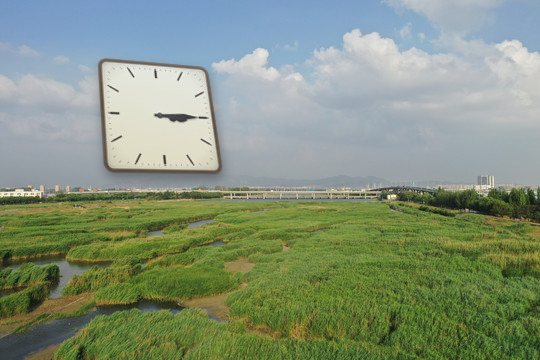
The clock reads **3:15**
